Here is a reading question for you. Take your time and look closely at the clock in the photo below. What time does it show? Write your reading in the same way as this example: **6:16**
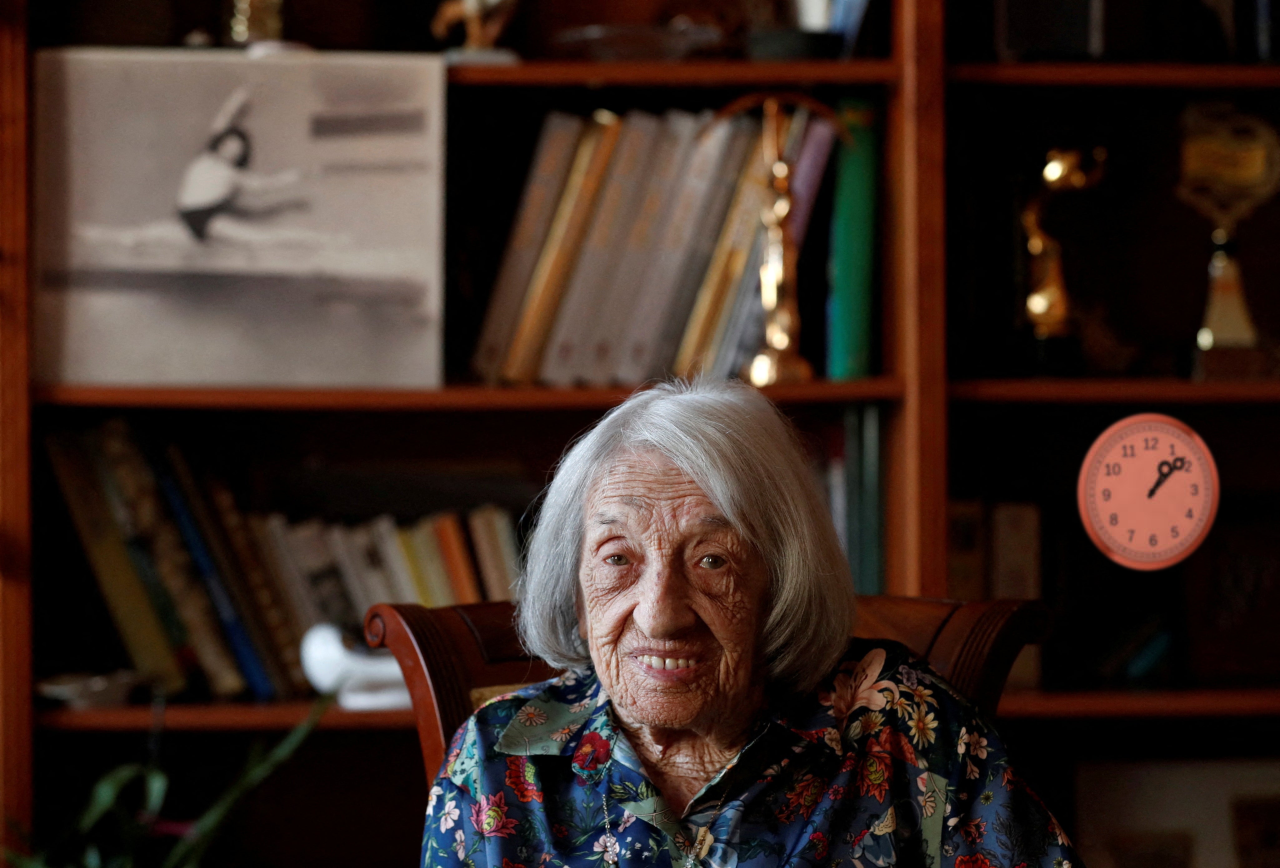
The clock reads **1:08**
